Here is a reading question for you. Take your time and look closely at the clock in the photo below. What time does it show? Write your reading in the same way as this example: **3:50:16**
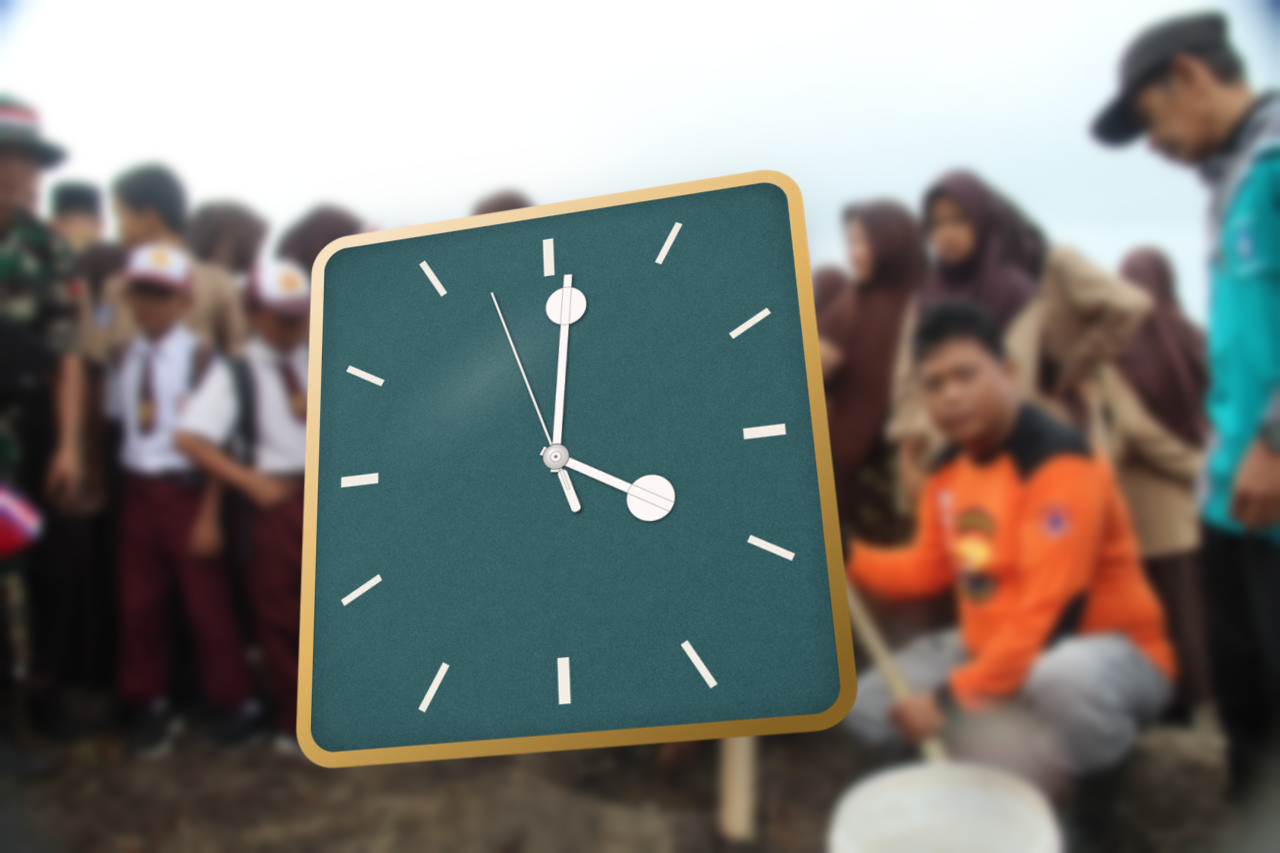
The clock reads **4:00:57**
